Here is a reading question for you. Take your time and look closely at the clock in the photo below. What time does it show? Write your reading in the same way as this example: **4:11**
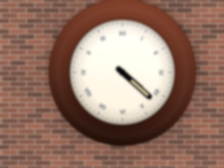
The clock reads **4:22**
